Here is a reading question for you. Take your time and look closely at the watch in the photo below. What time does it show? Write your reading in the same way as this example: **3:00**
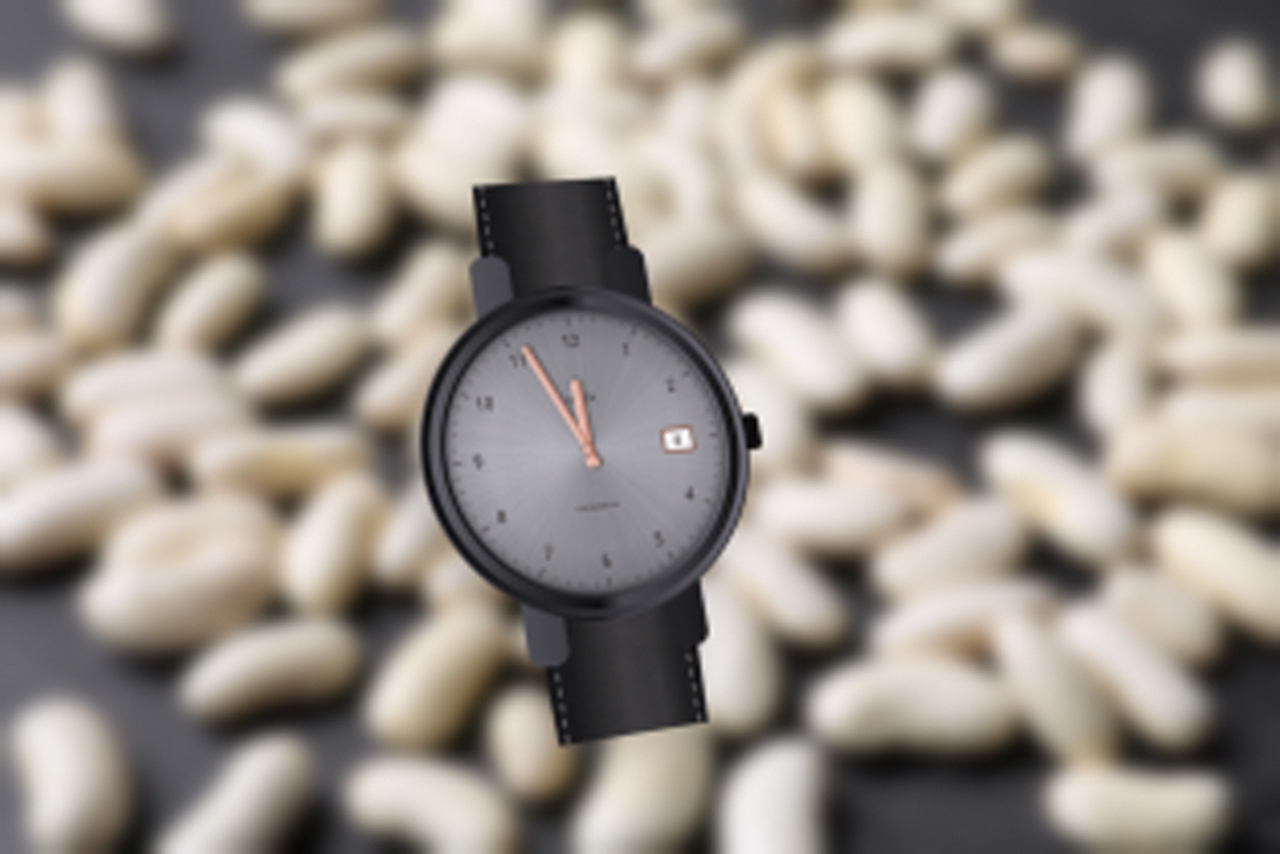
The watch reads **11:56**
